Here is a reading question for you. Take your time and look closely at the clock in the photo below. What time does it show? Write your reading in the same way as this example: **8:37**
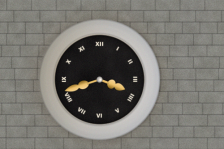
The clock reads **3:42**
